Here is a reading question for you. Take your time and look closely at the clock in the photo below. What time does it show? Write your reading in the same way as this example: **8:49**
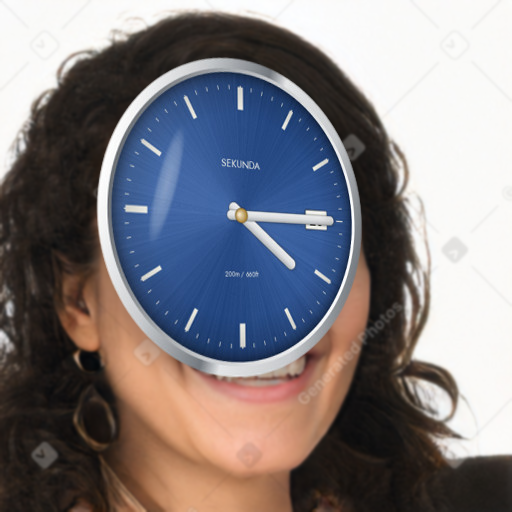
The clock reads **4:15**
